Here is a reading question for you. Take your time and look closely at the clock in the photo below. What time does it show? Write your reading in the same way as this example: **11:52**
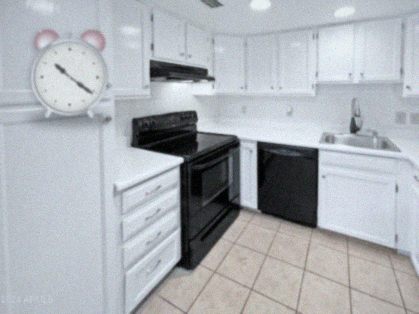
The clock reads **10:21**
